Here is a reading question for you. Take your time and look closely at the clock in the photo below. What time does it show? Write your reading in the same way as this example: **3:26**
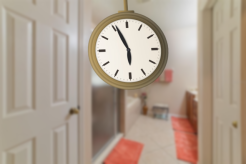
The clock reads **5:56**
